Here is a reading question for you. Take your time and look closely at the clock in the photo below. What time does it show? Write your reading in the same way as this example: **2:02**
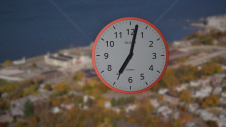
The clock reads **7:02**
